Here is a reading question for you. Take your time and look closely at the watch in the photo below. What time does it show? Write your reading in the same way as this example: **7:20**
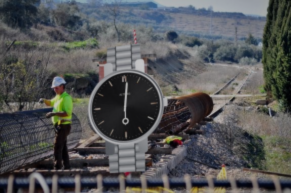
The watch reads **6:01**
